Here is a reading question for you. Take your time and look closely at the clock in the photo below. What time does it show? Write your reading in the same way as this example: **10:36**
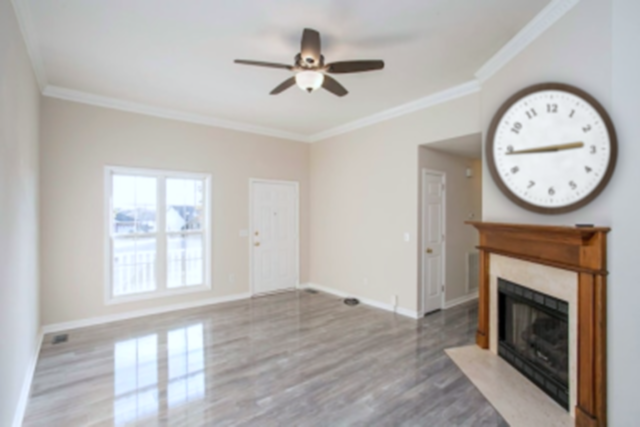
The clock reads **2:44**
